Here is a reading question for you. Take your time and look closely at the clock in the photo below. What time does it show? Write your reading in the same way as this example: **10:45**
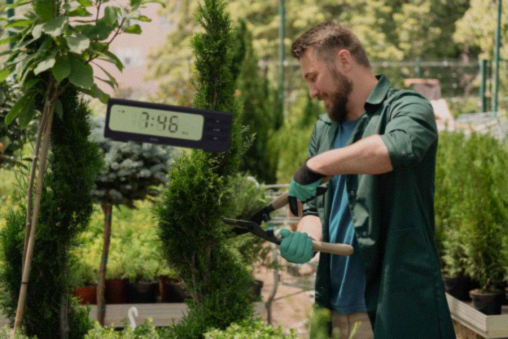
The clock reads **7:46**
